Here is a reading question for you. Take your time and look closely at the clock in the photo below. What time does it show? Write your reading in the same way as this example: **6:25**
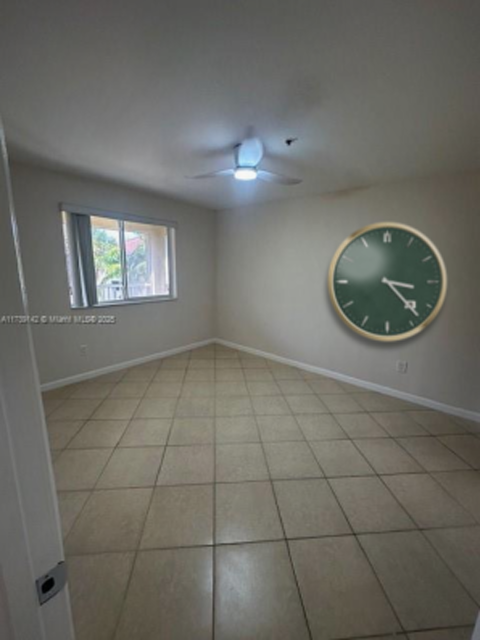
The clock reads **3:23**
